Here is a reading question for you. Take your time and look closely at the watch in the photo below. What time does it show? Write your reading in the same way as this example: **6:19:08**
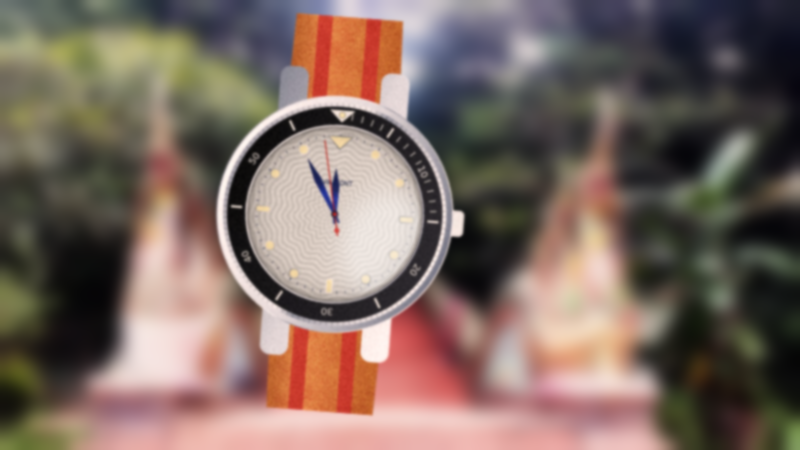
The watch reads **11:54:58**
